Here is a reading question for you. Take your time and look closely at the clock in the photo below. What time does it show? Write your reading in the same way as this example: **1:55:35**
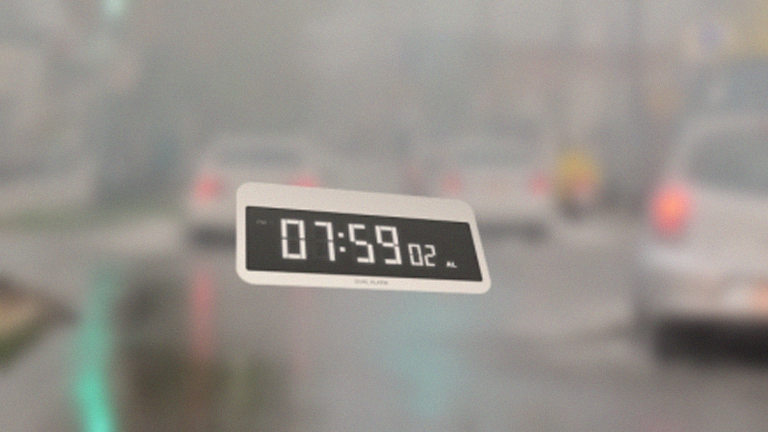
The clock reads **7:59:02**
